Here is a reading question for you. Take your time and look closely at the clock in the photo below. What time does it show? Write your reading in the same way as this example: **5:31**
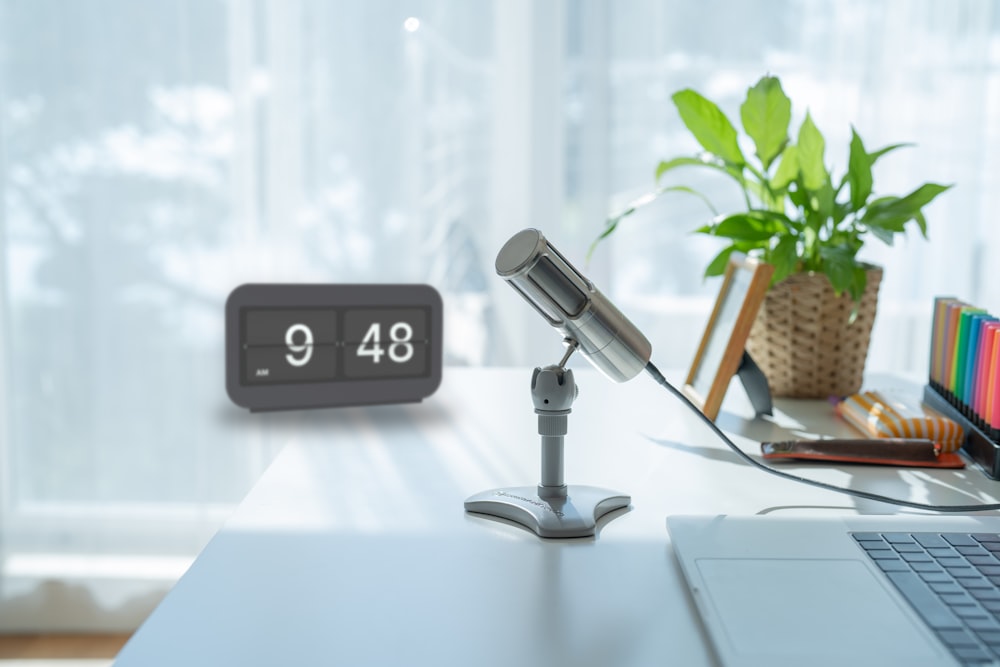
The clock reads **9:48**
